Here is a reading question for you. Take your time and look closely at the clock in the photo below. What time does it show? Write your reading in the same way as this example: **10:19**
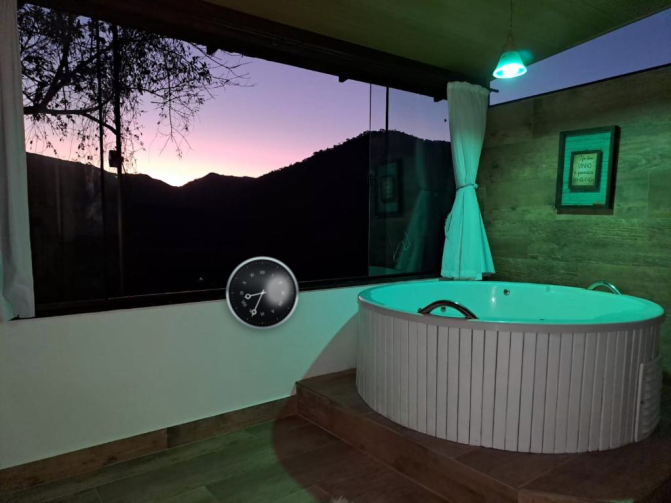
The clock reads **8:34**
